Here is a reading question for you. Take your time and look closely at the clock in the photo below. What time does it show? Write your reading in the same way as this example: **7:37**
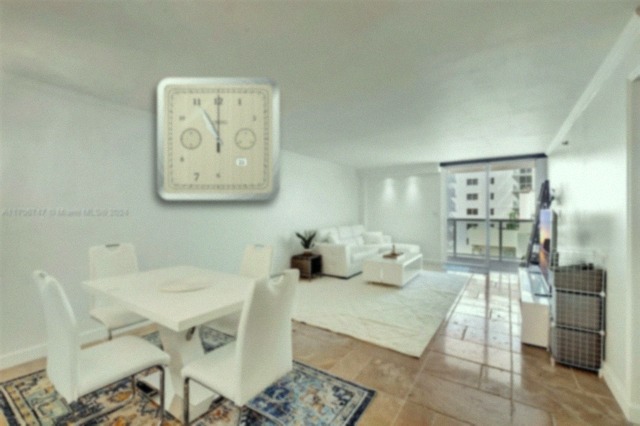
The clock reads **10:55**
